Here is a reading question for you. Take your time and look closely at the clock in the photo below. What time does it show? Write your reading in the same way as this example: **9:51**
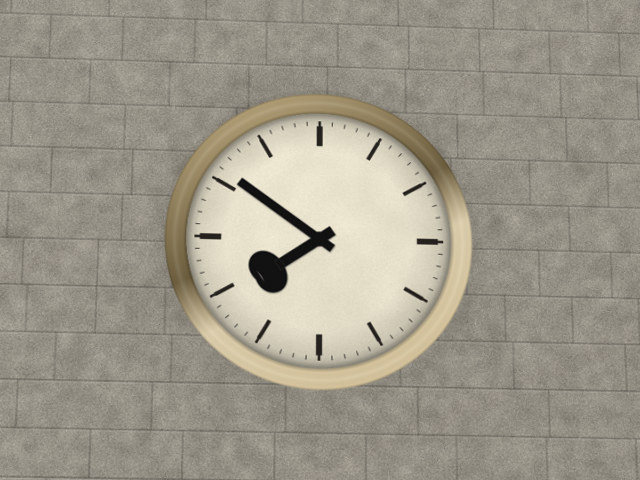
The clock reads **7:51**
